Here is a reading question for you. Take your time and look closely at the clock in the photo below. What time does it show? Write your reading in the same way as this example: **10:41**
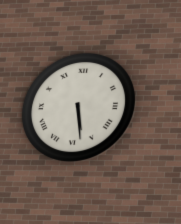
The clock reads **5:28**
